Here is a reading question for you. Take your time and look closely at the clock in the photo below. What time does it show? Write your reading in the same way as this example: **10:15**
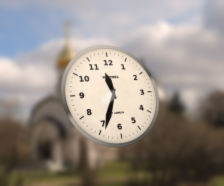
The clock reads **11:34**
